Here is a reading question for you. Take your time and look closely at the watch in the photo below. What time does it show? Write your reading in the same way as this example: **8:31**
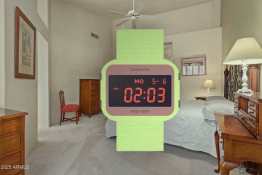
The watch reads **2:03**
